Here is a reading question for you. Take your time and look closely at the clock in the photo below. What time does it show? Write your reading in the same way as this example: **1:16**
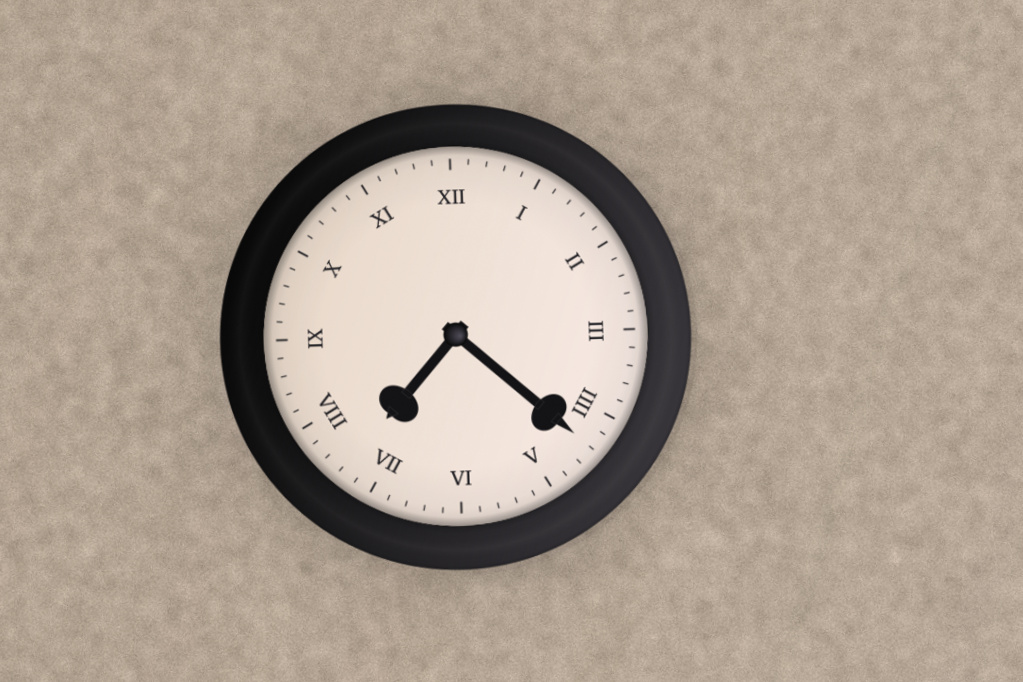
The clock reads **7:22**
